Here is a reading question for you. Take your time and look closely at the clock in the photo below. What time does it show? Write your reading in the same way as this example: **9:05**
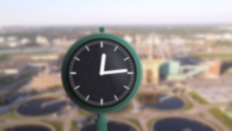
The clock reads **12:14**
